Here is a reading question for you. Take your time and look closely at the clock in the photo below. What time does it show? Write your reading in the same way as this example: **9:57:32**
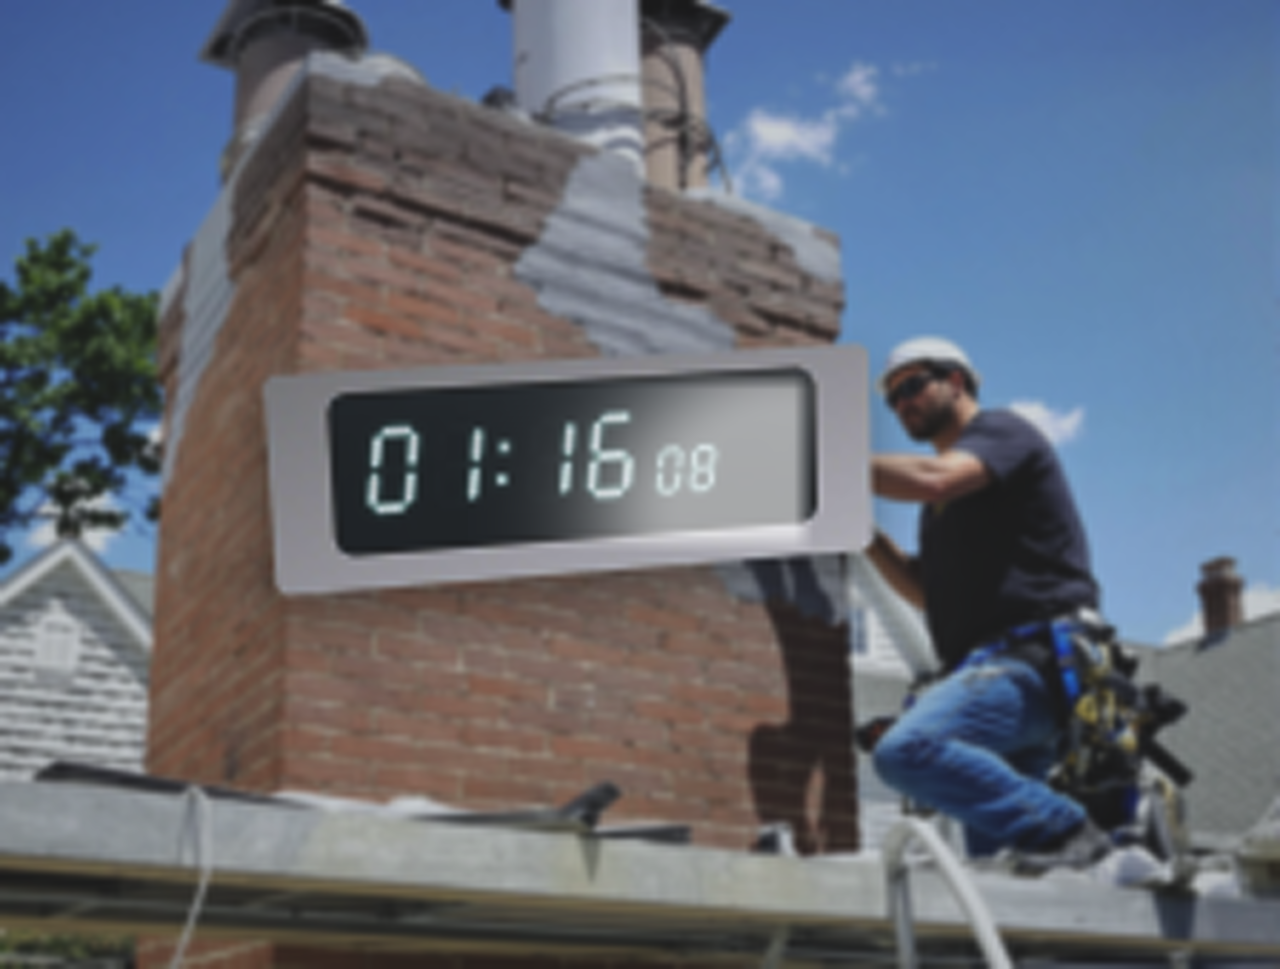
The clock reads **1:16:08**
